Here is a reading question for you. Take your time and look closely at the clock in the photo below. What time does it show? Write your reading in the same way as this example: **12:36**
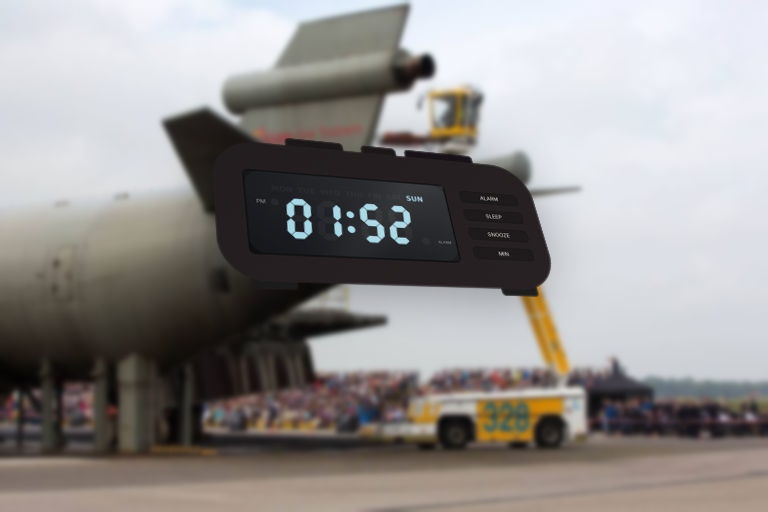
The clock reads **1:52**
